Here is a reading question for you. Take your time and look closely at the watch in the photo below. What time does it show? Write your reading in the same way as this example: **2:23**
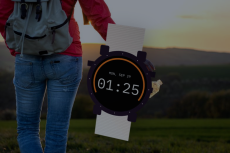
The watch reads **1:25**
